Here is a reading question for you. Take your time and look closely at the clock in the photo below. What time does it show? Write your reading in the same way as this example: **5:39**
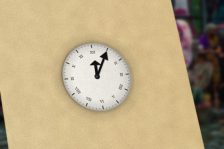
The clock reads **12:05**
